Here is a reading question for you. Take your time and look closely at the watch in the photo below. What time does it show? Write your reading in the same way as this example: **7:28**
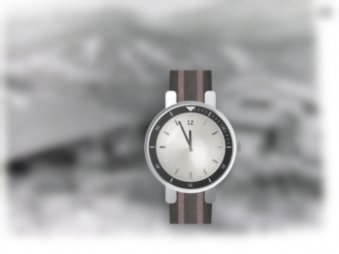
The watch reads **11:56**
